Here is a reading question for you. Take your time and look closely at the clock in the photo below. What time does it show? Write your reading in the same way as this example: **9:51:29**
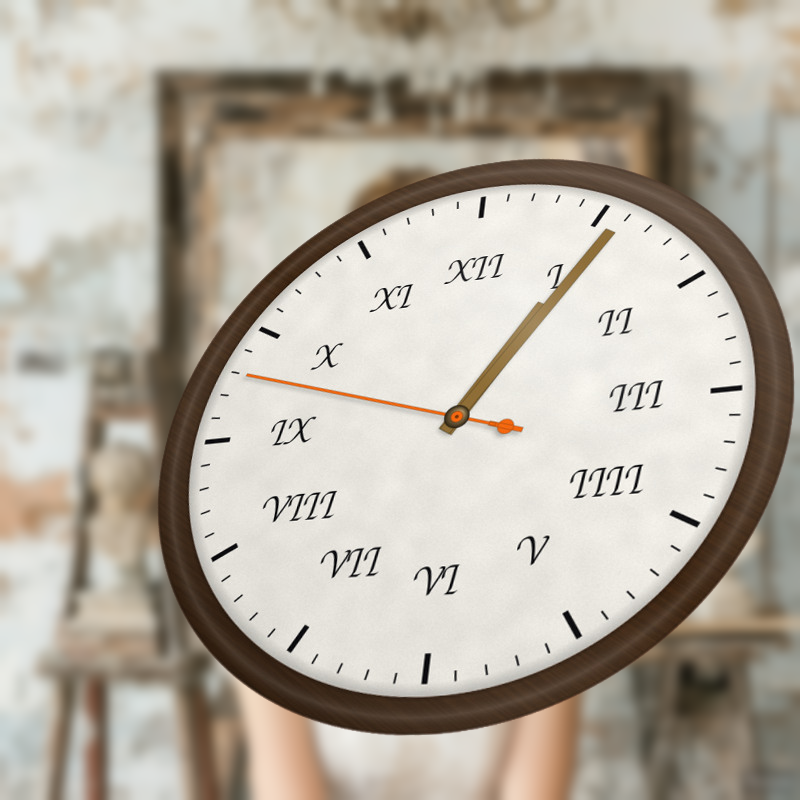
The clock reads **1:05:48**
